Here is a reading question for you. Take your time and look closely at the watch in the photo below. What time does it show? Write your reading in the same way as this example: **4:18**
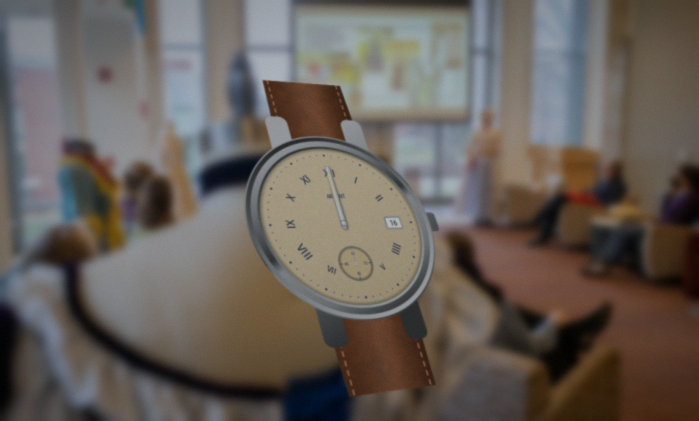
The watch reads **12:00**
